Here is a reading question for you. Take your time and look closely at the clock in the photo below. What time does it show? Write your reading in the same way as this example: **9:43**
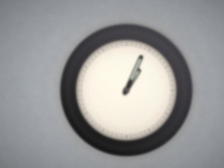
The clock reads **1:04**
